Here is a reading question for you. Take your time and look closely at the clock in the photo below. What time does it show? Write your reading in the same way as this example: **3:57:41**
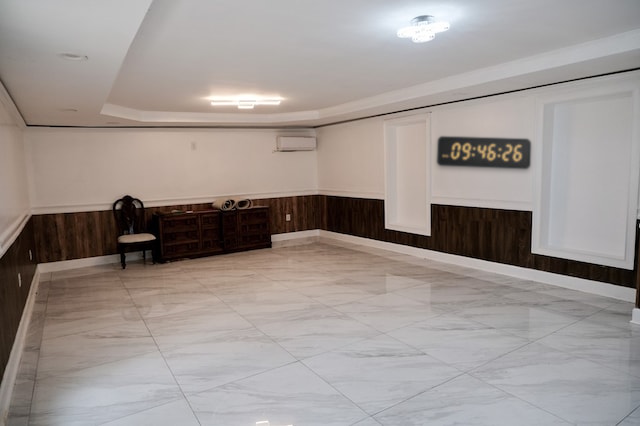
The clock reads **9:46:26**
